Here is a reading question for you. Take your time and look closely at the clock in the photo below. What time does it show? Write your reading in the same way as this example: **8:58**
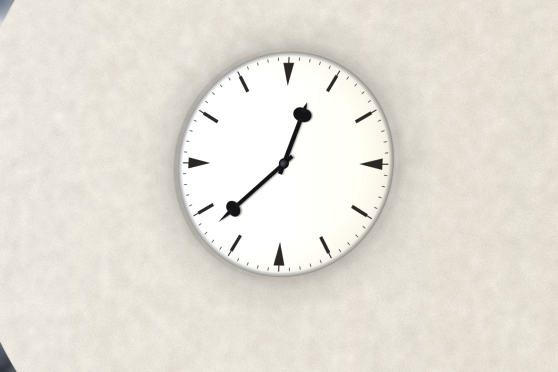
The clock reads **12:38**
